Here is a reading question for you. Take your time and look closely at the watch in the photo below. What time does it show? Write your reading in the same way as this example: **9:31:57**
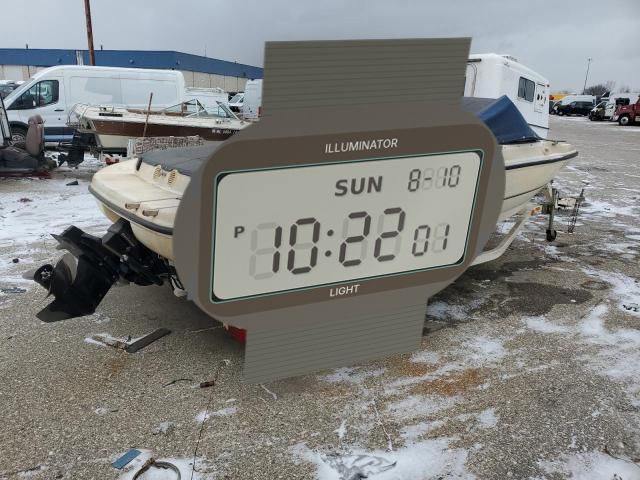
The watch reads **10:22:01**
